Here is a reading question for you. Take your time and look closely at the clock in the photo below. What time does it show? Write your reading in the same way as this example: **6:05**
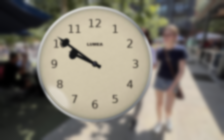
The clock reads **9:51**
